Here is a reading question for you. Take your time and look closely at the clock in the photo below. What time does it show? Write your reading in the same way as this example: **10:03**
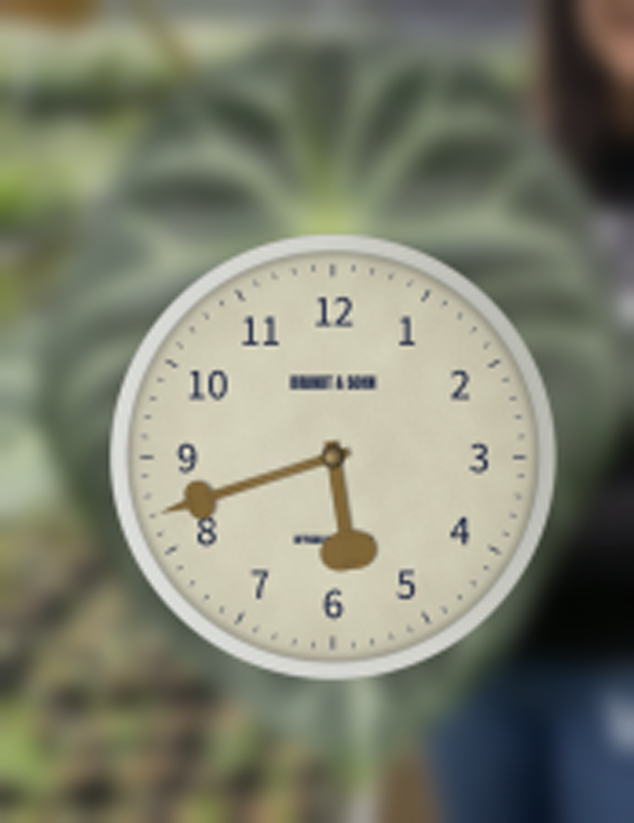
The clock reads **5:42**
